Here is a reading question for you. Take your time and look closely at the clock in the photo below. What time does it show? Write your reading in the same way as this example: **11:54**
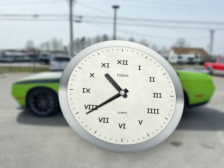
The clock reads **10:39**
